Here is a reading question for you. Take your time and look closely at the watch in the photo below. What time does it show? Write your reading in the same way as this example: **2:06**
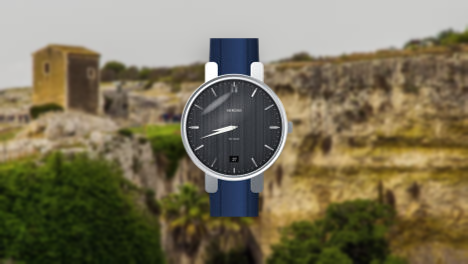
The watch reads **8:42**
